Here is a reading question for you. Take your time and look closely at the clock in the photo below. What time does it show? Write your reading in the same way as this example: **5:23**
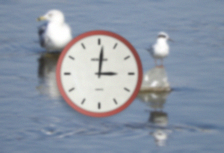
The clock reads **3:01**
